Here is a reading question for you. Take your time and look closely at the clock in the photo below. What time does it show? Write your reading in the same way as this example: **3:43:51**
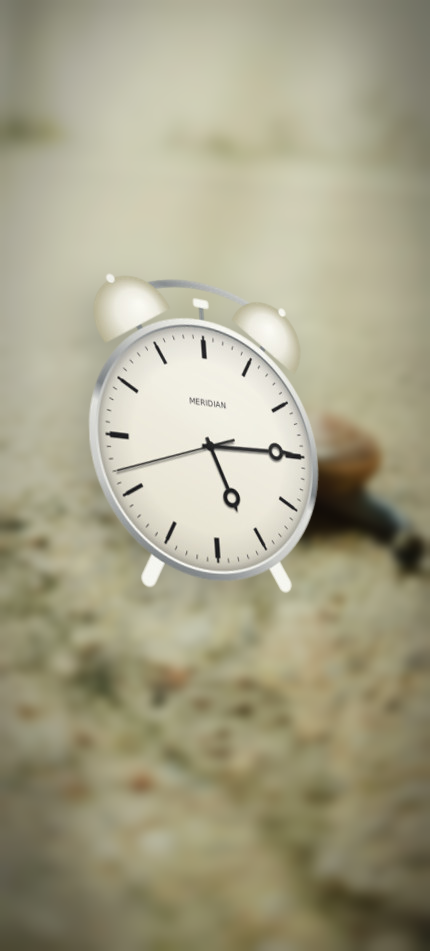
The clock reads **5:14:42**
